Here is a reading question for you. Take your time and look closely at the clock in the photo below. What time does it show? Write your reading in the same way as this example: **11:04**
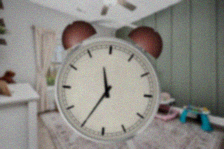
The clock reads **11:35**
